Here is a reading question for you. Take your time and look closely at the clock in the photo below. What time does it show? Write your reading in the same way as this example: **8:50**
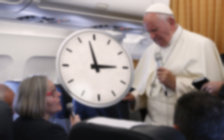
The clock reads **2:58**
